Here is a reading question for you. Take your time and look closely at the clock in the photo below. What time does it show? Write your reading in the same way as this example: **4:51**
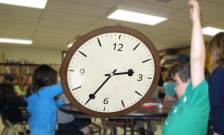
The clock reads **2:35**
